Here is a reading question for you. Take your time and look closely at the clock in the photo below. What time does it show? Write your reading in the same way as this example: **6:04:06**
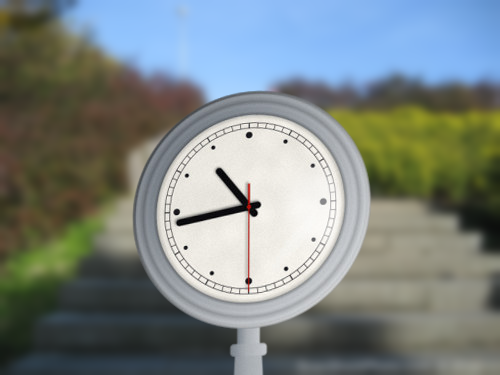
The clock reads **10:43:30**
